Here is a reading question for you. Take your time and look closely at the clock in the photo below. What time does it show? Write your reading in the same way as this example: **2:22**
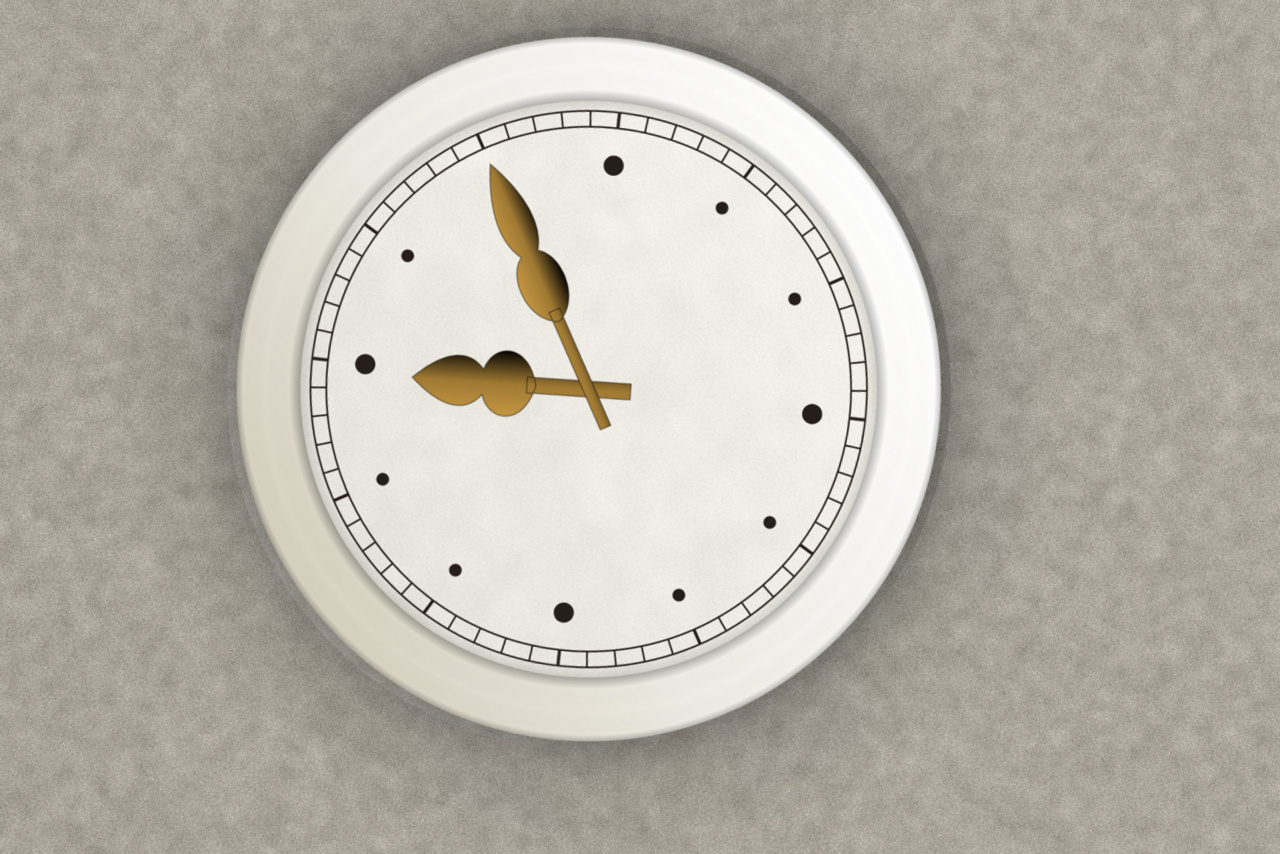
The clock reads **8:55**
